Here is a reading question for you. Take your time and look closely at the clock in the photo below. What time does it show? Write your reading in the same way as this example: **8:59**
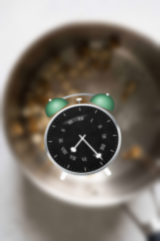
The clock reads **7:24**
